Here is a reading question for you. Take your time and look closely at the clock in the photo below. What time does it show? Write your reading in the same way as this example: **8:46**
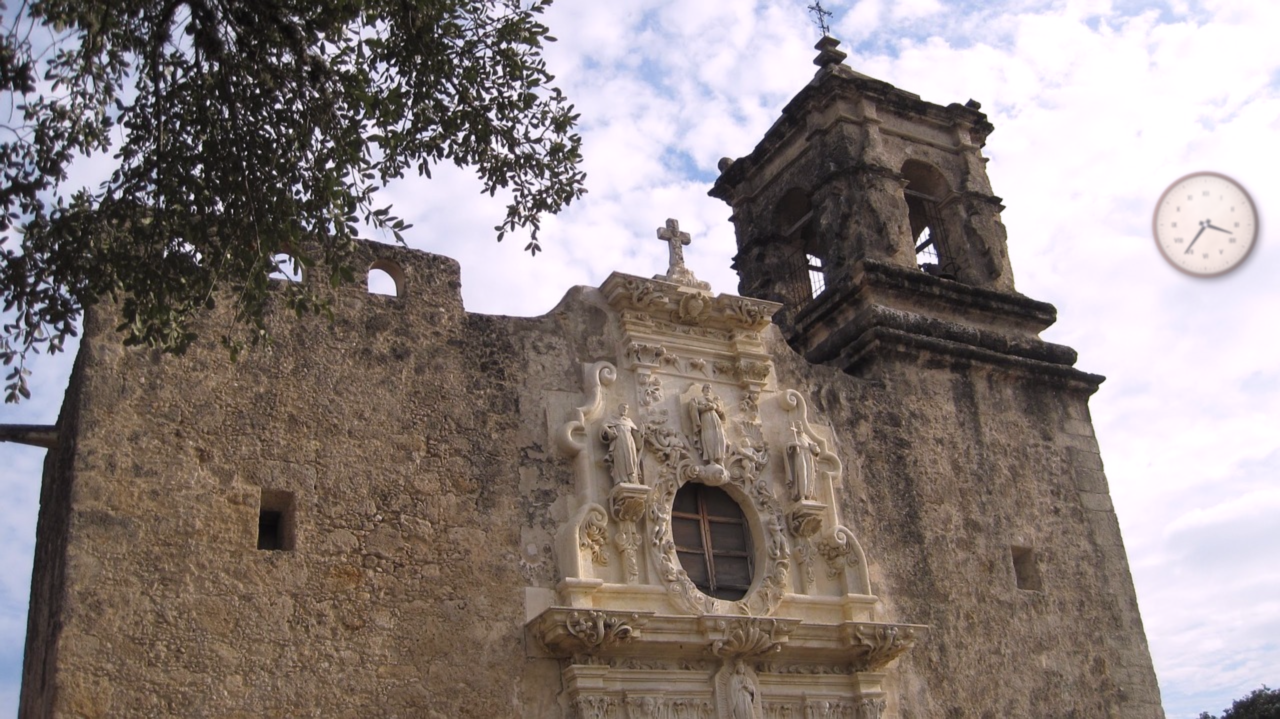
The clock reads **3:36**
